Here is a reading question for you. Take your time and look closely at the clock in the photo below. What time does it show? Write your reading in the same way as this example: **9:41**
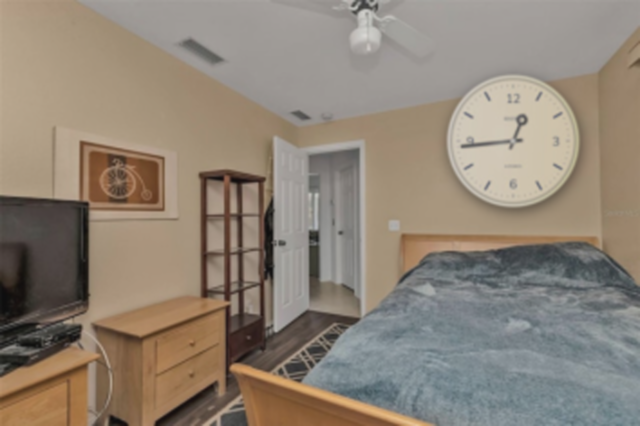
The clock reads **12:44**
